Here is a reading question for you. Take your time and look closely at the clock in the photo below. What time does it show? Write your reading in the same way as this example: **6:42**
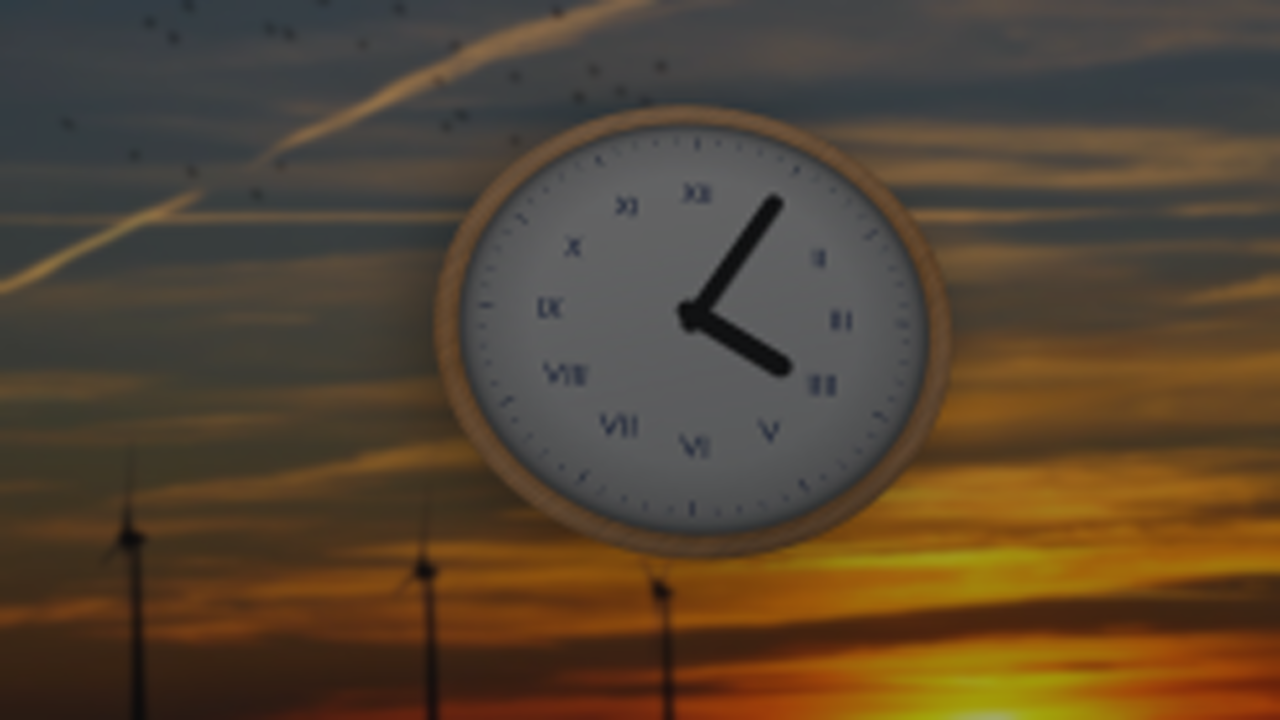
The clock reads **4:05**
